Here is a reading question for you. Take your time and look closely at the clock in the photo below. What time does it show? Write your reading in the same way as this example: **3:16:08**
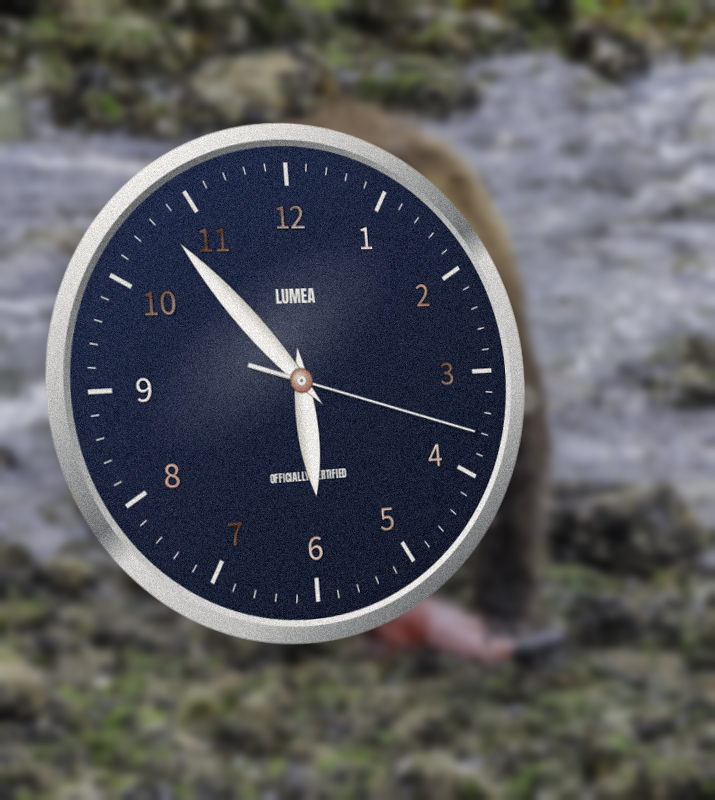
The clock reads **5:53:18**
